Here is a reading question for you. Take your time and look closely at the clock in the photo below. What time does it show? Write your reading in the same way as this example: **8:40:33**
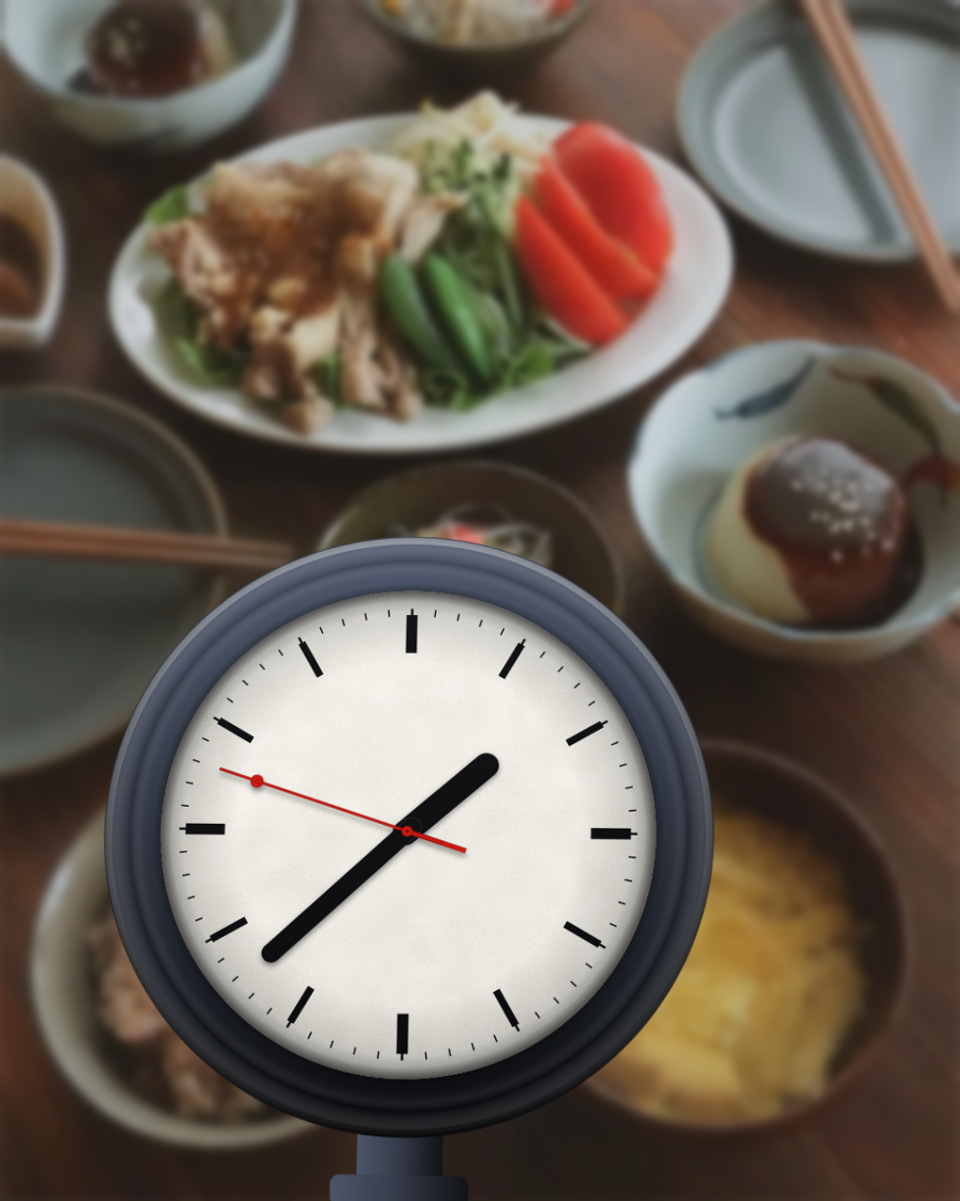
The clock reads **1:37:48**
